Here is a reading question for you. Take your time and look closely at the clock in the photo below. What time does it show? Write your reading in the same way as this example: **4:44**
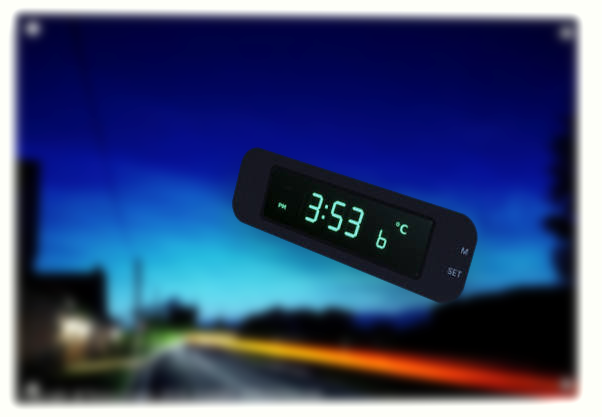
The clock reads **3:53**
